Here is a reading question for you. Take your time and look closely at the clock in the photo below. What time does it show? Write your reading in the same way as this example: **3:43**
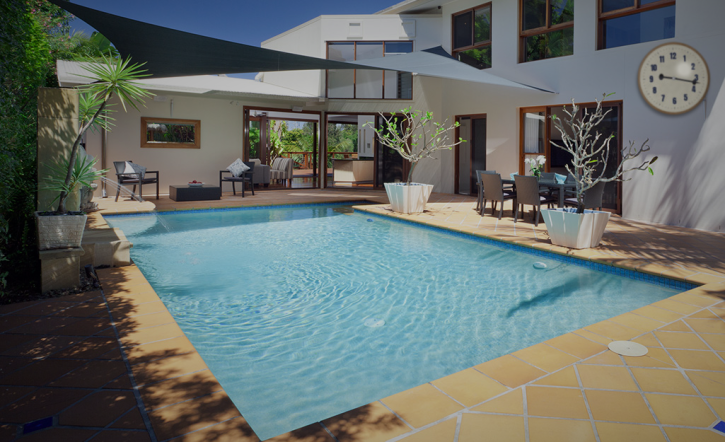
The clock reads **9:17**
